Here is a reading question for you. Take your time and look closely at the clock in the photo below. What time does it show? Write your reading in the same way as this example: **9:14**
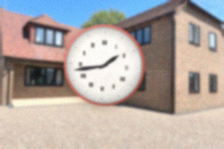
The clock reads **1:43**
